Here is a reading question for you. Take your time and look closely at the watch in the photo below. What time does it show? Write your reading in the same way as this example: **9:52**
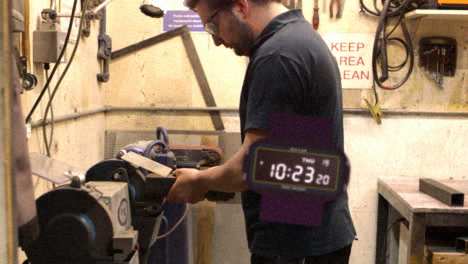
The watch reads **10:23**
